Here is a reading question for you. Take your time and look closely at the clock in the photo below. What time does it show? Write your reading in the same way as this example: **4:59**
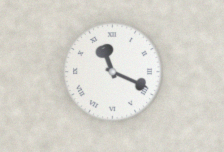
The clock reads **11:19**
